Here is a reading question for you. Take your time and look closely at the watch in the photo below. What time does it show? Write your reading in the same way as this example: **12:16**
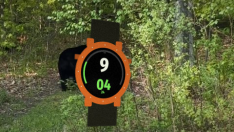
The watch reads **9:04**
